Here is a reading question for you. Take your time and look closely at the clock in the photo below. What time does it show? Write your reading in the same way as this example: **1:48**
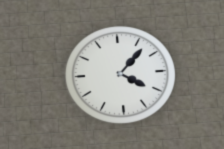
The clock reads **4:07**
